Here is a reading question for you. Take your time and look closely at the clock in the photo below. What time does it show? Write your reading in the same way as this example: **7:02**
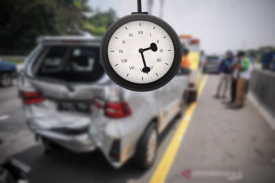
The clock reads **2:28**
